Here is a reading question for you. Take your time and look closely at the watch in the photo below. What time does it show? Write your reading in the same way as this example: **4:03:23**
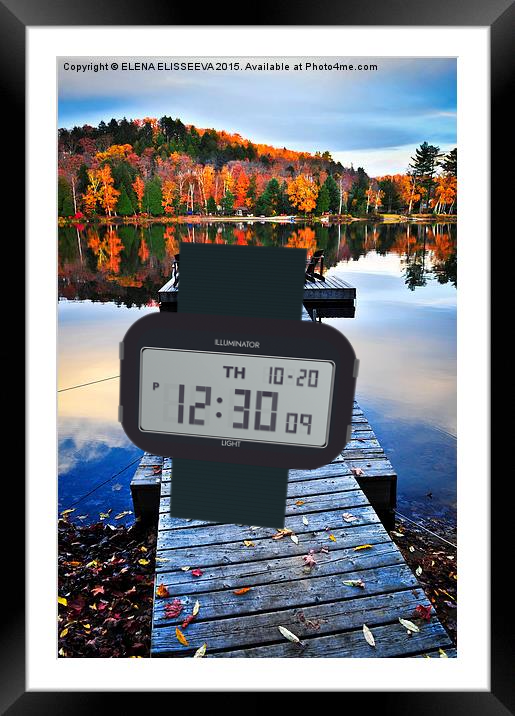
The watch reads **12:30:09**
